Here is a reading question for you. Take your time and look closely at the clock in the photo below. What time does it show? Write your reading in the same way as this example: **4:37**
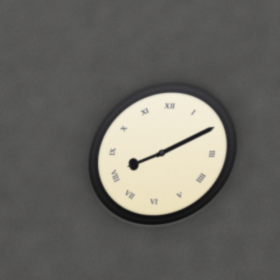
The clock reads **8:10**
